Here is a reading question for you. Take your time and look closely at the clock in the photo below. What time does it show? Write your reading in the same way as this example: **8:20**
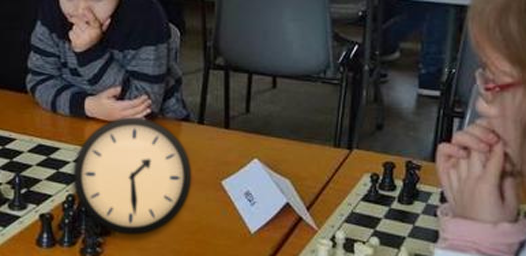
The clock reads **1:29**
